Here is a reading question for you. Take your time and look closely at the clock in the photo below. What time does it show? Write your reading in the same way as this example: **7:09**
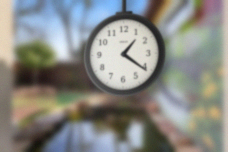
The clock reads **1:21**
